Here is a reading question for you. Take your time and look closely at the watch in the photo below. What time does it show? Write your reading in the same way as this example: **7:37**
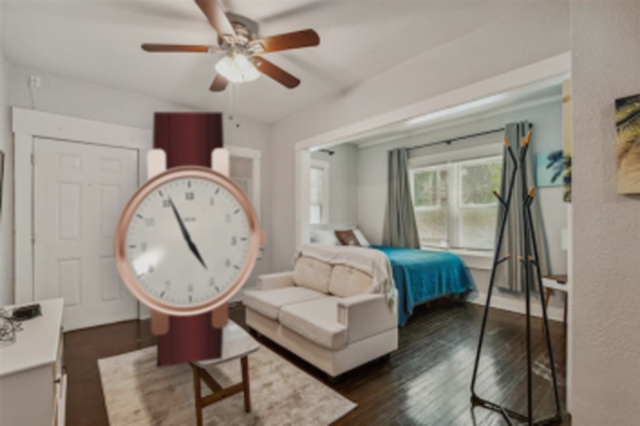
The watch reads **4:56**
